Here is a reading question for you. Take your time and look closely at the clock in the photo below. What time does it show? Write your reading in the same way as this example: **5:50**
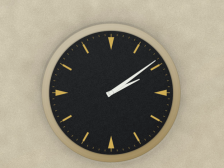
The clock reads **2:09**
